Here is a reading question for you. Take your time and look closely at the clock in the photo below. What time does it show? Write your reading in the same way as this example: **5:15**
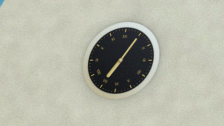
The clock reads **7:05**
